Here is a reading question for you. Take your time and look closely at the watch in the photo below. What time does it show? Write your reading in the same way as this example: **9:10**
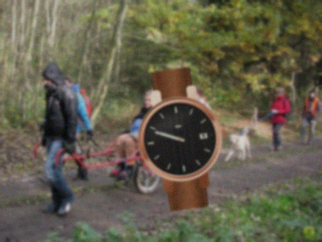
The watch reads **9:49**
